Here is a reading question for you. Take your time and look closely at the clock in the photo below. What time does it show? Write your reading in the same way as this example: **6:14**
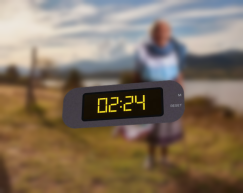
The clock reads **2:24**
